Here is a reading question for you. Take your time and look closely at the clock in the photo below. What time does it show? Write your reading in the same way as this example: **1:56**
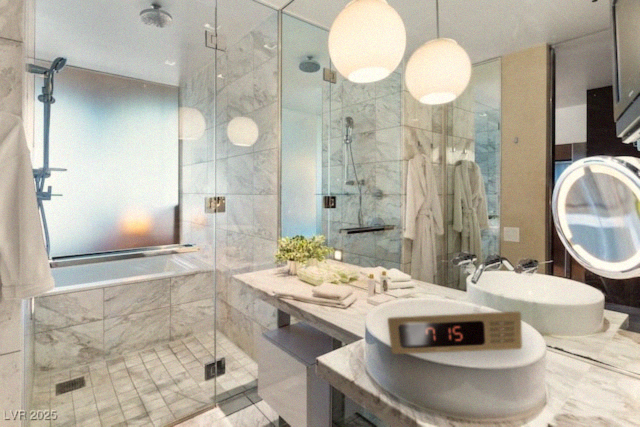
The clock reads **7:15**
